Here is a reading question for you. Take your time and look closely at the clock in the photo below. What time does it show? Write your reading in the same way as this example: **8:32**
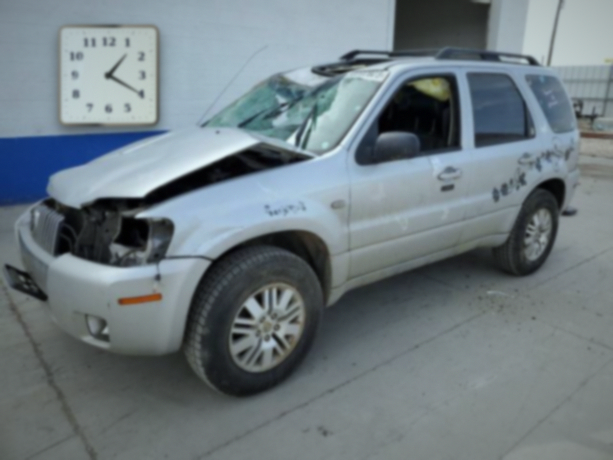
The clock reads **1:20**
